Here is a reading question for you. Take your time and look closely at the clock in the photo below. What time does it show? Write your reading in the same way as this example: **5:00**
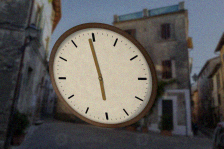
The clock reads **5:59**
